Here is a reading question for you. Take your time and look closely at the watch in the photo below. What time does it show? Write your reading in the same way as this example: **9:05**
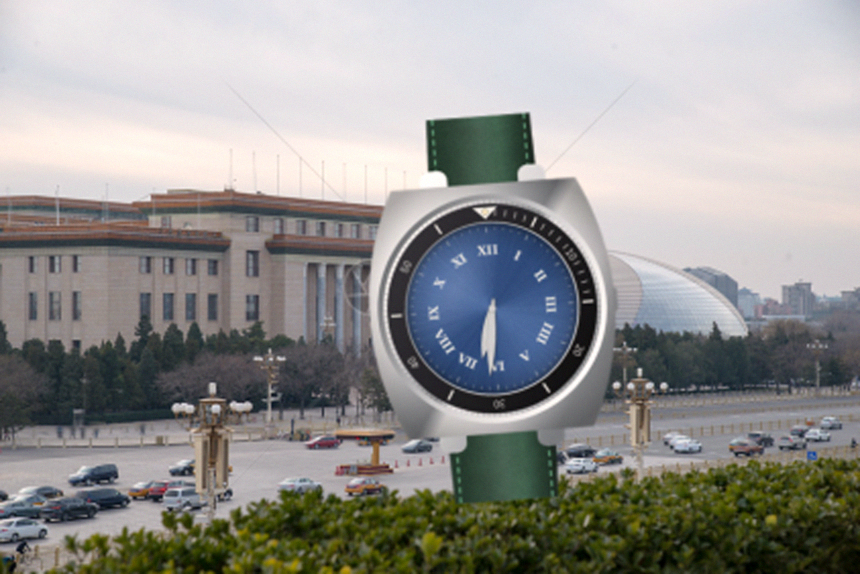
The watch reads **6:31**
